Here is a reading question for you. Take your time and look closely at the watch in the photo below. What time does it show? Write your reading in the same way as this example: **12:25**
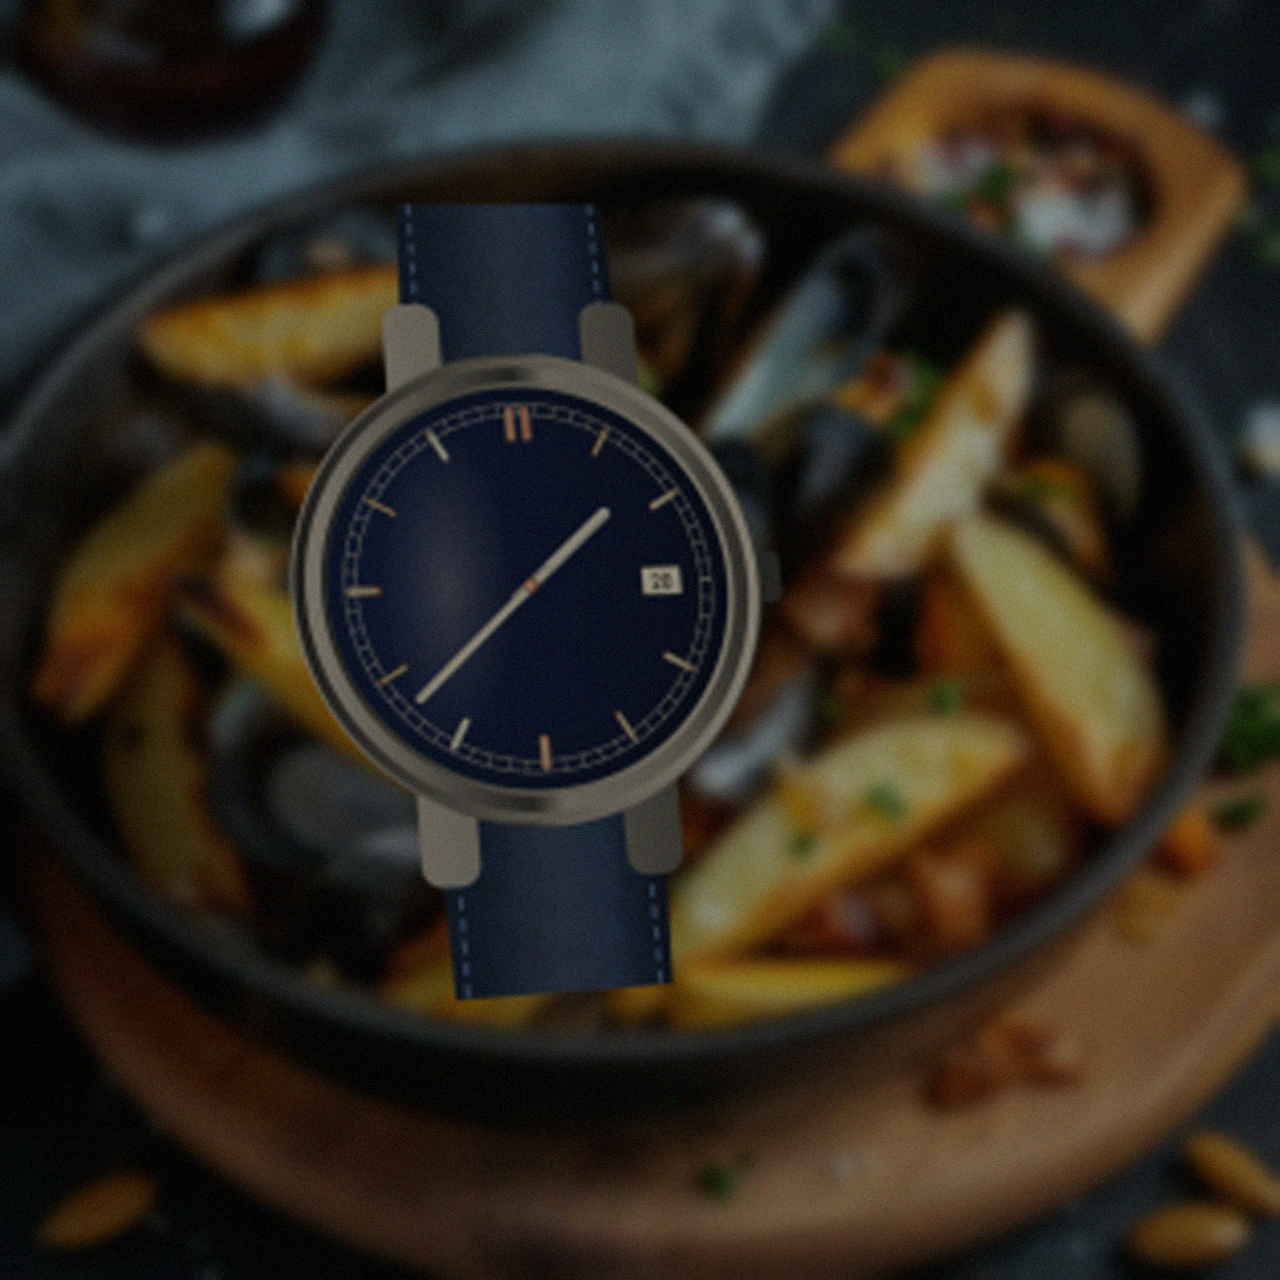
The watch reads **1:38**
